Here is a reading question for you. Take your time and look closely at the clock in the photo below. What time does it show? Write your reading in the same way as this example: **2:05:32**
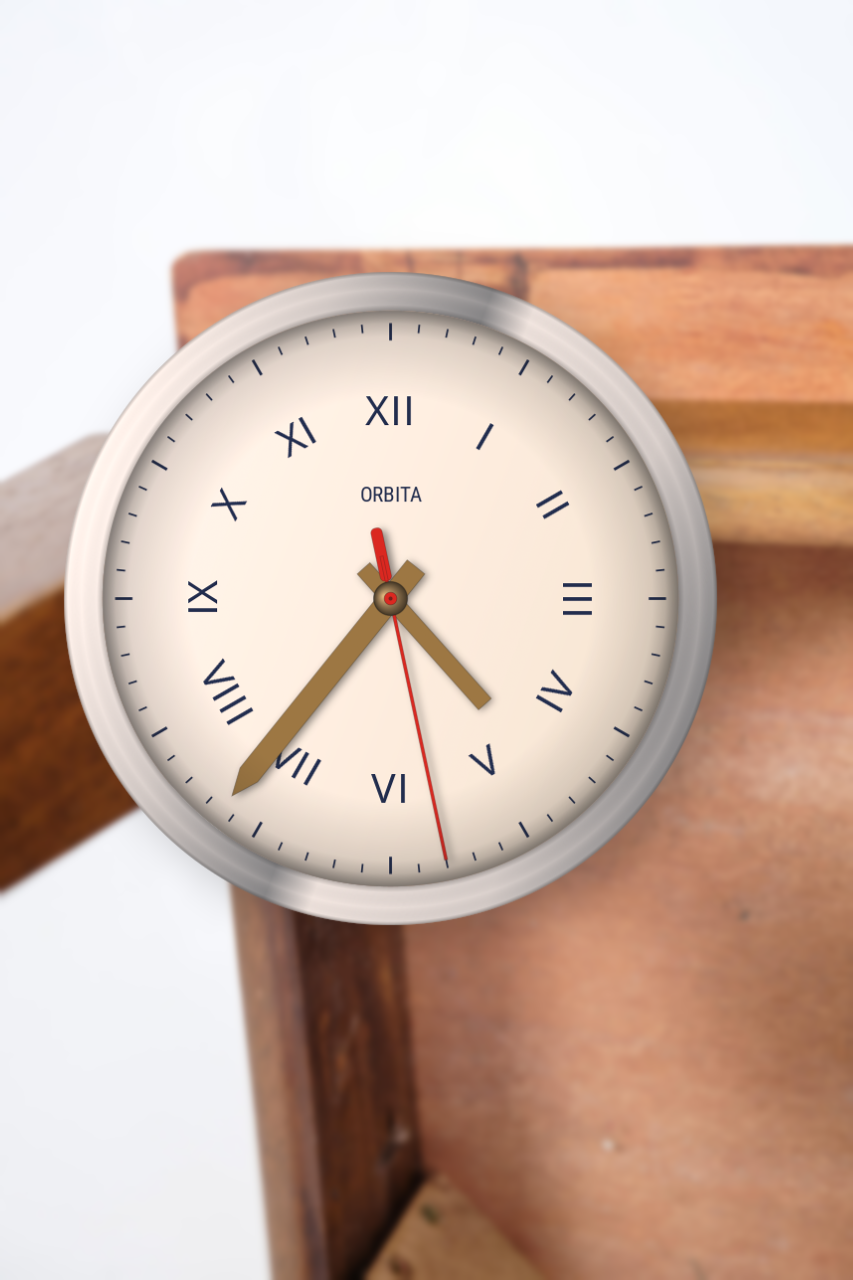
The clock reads **4:36:28**
